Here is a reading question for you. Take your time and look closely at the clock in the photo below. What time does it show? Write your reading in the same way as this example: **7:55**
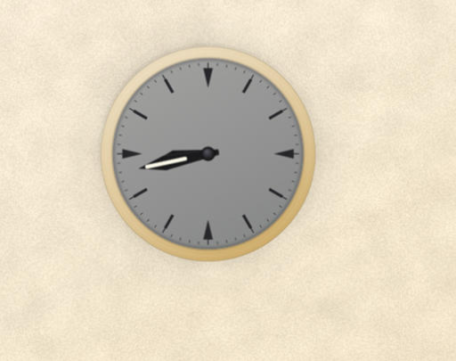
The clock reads **8:43**
